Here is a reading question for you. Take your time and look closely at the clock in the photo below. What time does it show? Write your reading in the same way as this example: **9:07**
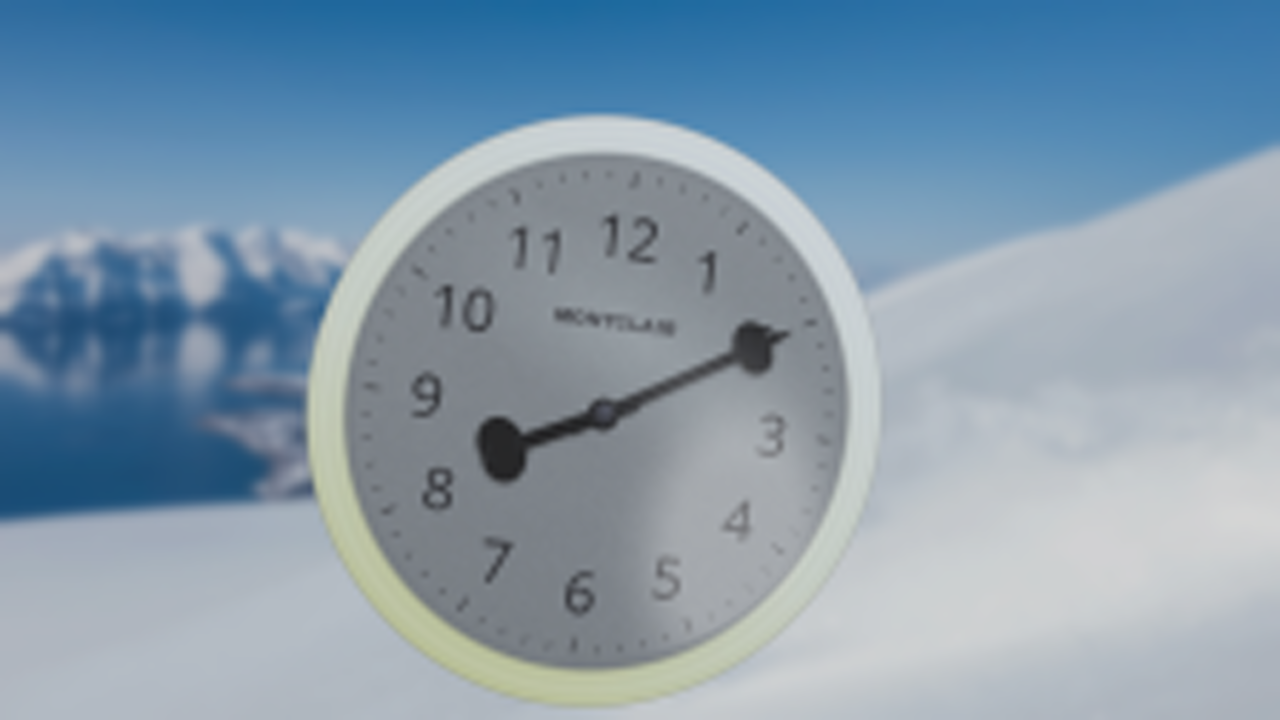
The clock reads **8:10**
